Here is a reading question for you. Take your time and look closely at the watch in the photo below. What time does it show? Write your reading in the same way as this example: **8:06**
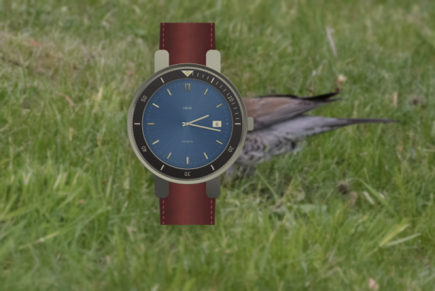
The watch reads **2:17**
